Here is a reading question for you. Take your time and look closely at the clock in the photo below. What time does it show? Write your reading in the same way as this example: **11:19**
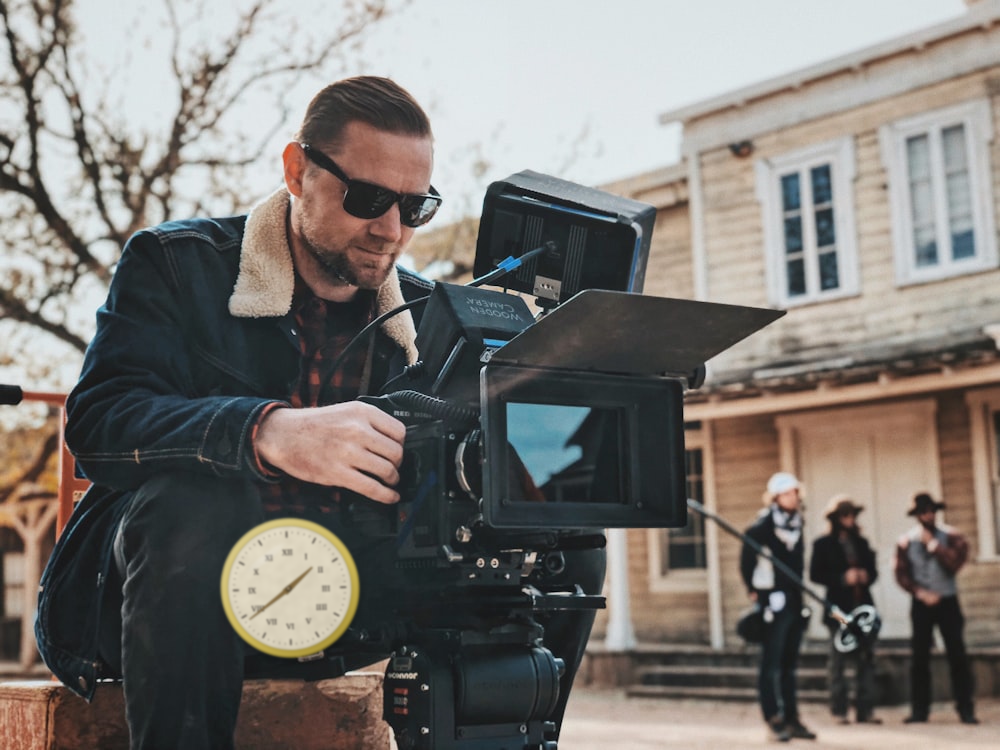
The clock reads **1:39**
